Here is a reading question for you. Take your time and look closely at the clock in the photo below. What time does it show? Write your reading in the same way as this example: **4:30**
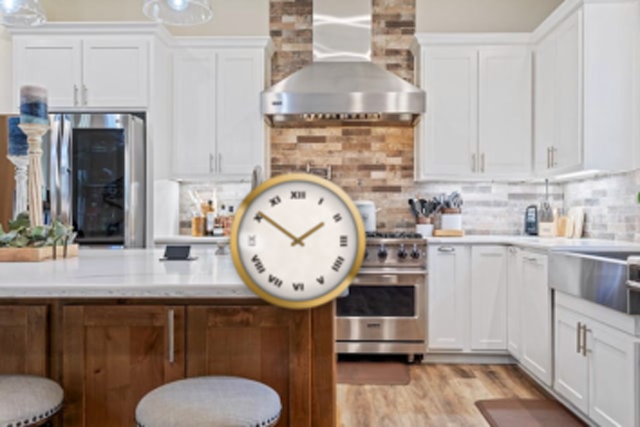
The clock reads **1:51**
